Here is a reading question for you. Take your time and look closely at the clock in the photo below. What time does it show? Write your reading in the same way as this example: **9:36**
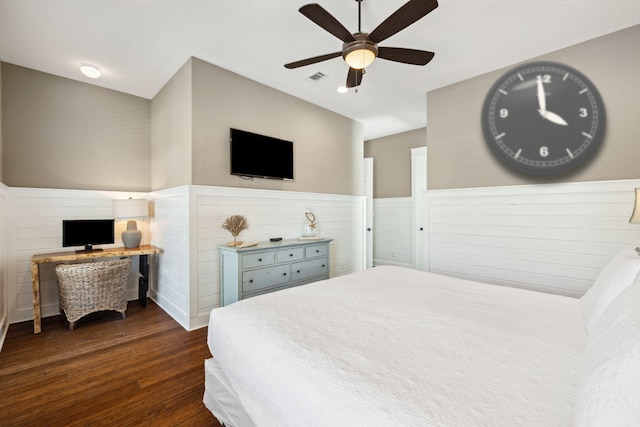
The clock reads **3:59**
